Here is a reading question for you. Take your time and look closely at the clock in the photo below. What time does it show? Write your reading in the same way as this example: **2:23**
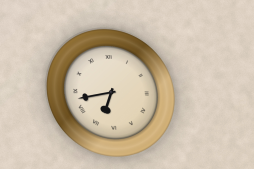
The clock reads **6:43**
